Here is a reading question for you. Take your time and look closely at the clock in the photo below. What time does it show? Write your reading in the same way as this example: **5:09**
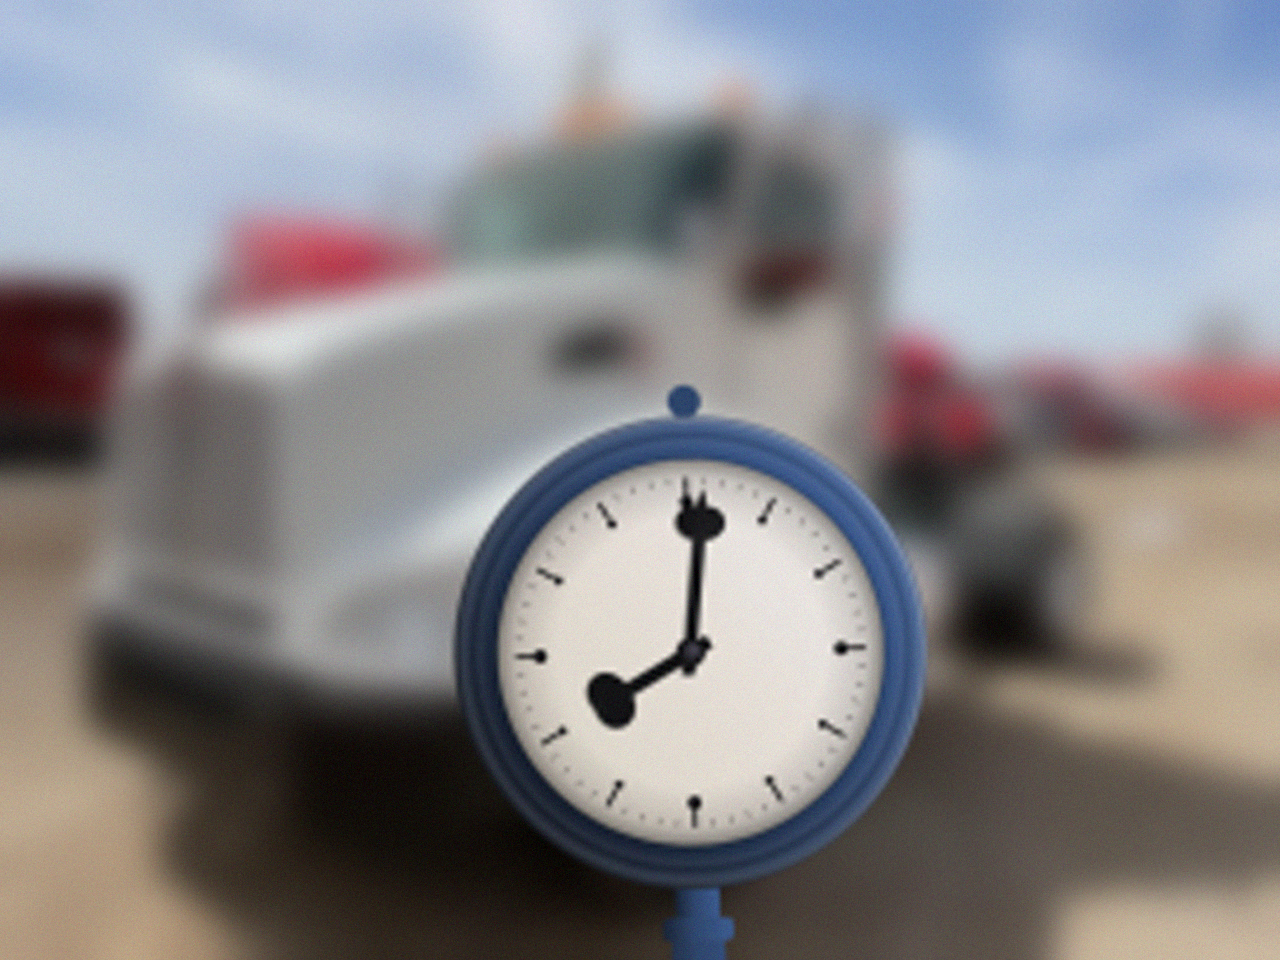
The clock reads **8:01**
